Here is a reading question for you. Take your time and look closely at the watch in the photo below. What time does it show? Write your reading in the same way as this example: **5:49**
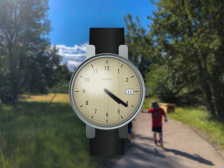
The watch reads **4:21**
